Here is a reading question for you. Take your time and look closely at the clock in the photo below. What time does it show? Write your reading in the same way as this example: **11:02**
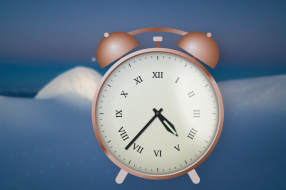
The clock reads **4:37**
